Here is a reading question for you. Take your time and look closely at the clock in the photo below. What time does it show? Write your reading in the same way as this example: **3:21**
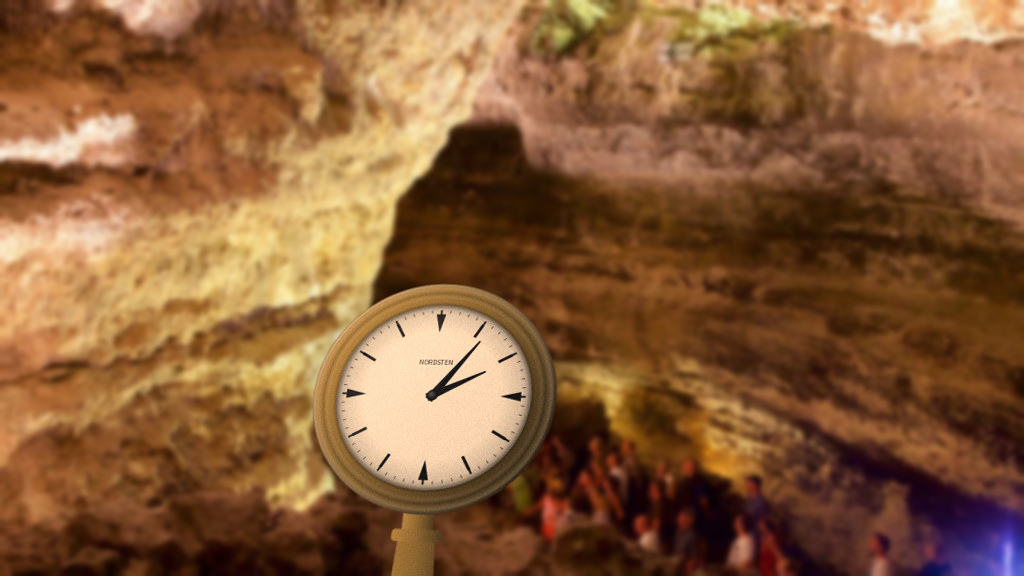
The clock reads **2:06**
